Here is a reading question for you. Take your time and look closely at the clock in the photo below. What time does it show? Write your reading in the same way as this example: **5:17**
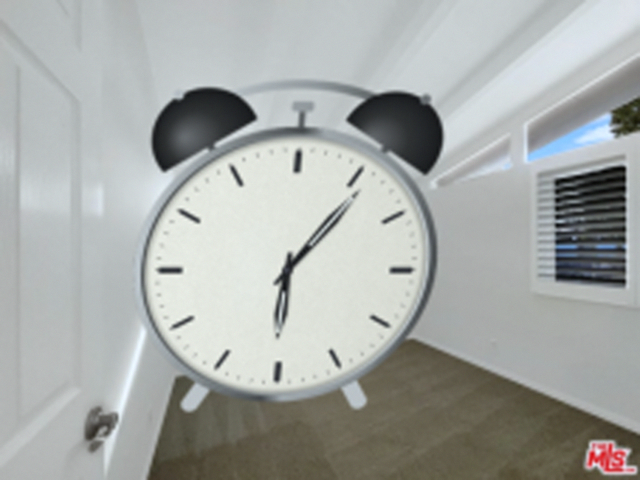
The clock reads **6:06**
